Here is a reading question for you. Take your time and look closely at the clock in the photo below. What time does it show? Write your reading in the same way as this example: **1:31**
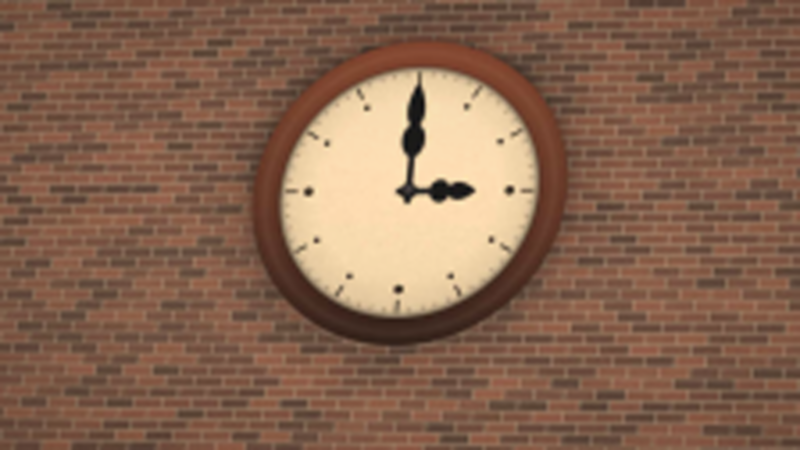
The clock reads **3:00**
